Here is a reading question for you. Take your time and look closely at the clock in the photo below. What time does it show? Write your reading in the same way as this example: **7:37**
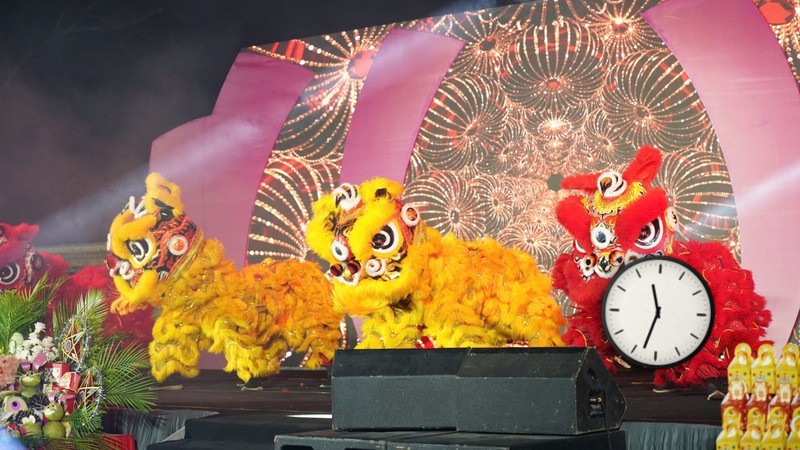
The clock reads **11:33**
